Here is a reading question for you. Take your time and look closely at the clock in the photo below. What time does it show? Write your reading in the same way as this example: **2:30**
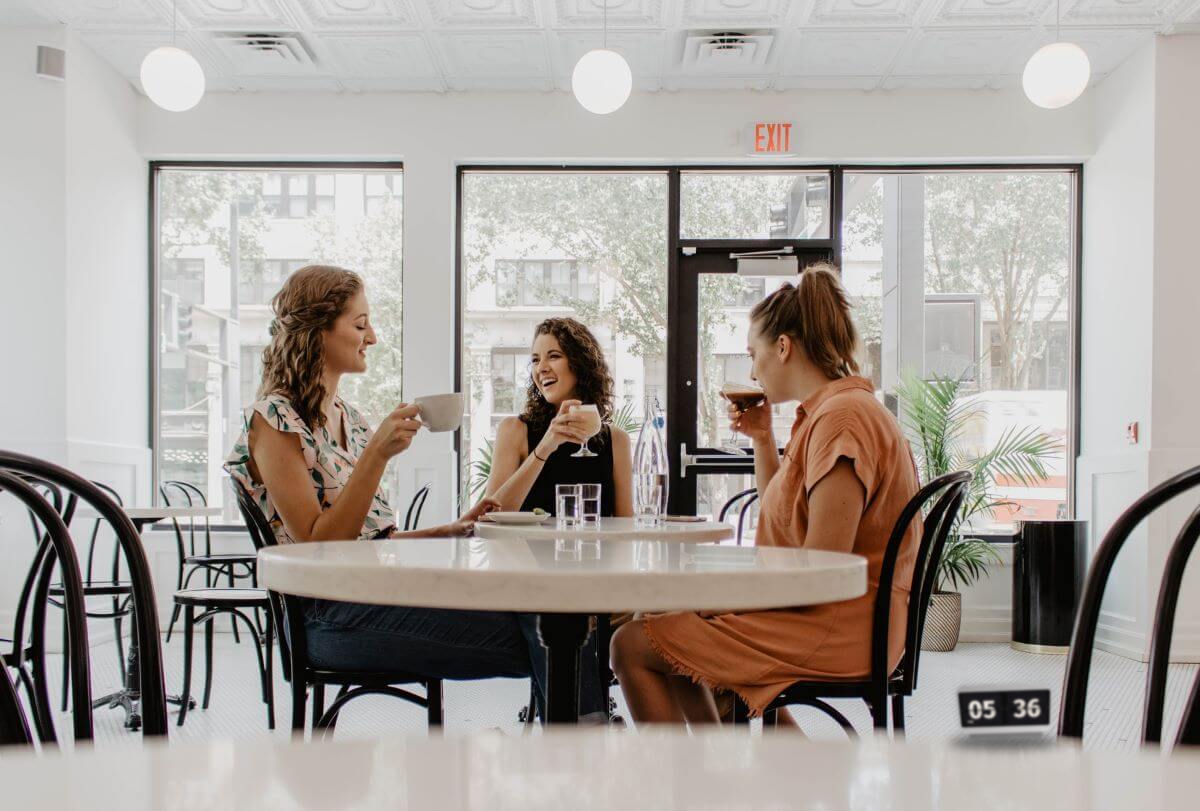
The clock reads **5:36**
